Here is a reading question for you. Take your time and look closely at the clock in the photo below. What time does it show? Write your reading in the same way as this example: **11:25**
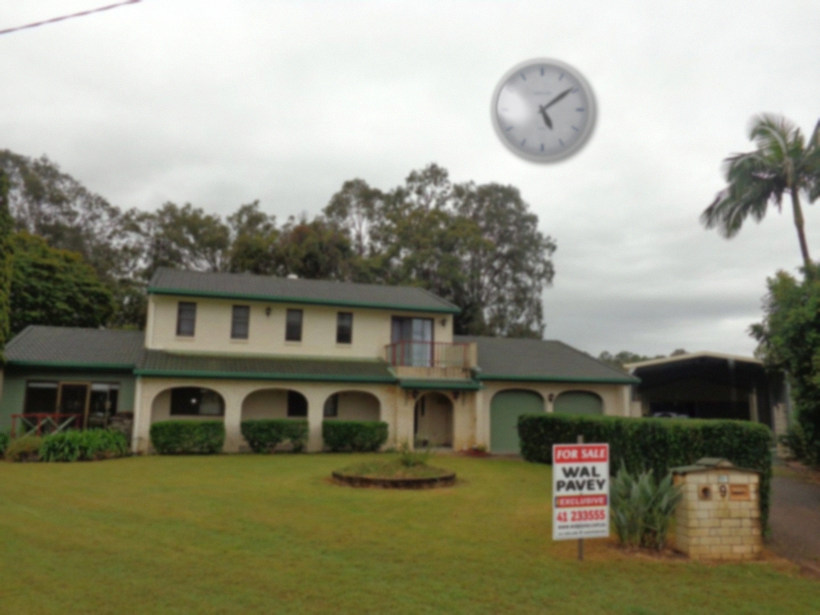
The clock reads **5:09**
